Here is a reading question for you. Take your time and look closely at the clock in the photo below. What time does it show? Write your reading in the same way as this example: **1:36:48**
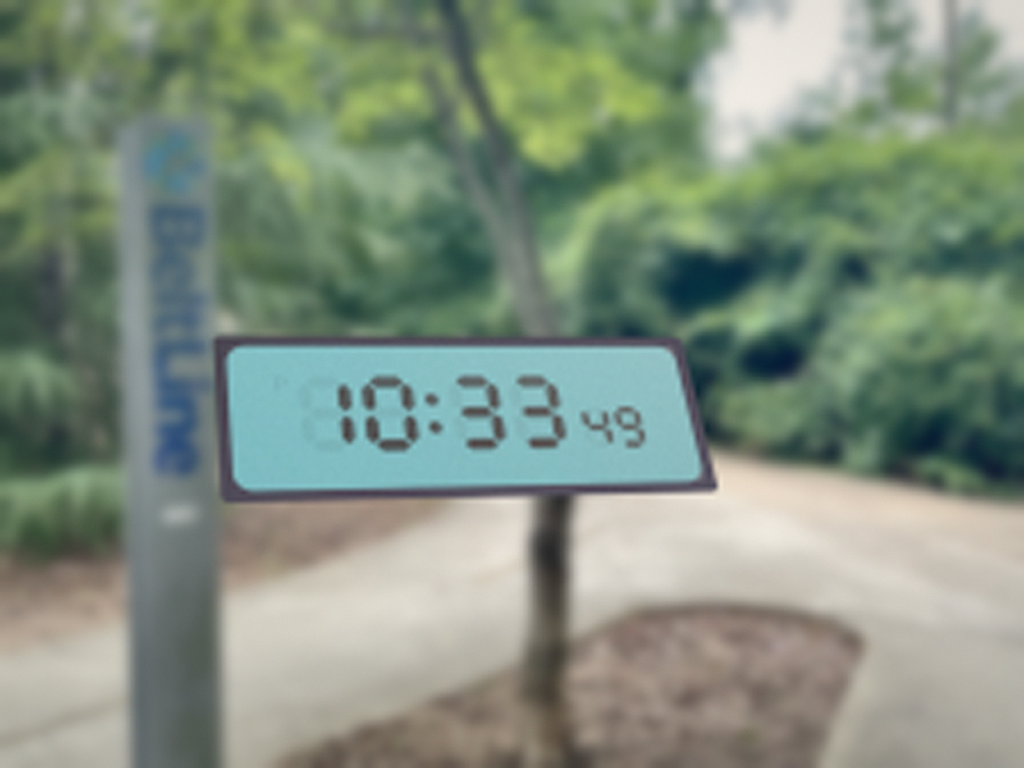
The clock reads **10:33:49**
